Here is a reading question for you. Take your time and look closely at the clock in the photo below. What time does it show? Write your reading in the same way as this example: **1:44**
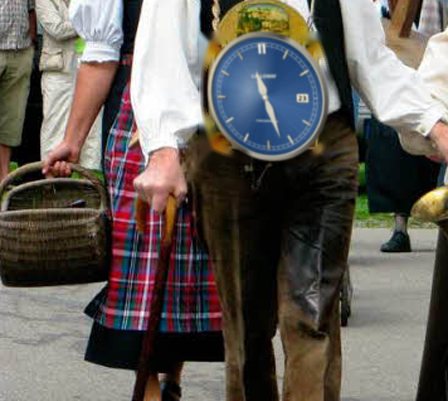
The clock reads **11:27**
